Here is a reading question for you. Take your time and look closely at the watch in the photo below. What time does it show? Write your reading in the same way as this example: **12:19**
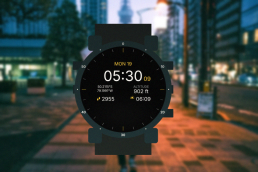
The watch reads **5:30**
